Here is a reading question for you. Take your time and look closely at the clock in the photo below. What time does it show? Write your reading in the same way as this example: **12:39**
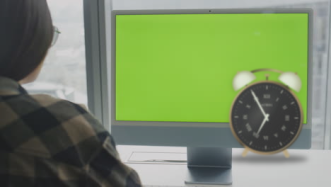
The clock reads **6:55**
